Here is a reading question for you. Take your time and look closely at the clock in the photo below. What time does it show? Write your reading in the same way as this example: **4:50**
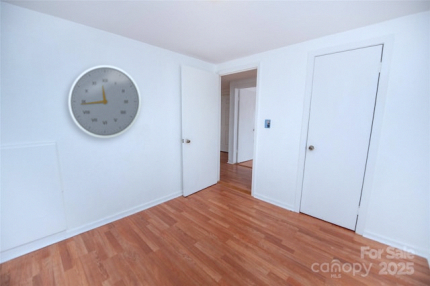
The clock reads **11:44**
